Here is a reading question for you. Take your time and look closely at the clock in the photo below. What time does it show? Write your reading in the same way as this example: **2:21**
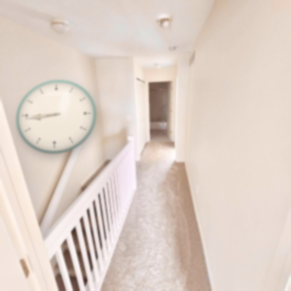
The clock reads **8:44**
